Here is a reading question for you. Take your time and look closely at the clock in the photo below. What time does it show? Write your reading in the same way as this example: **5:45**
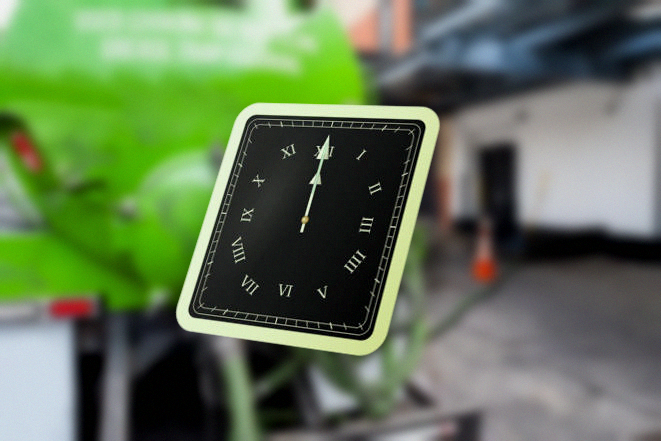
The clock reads **12:00**
